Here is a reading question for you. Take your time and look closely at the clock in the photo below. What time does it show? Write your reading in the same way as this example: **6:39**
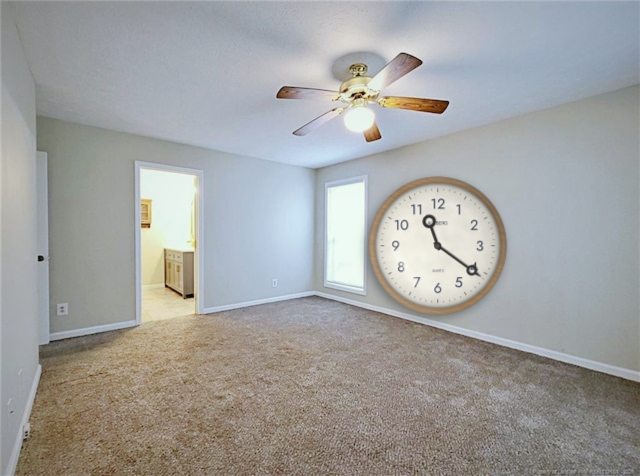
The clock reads **11:21**
